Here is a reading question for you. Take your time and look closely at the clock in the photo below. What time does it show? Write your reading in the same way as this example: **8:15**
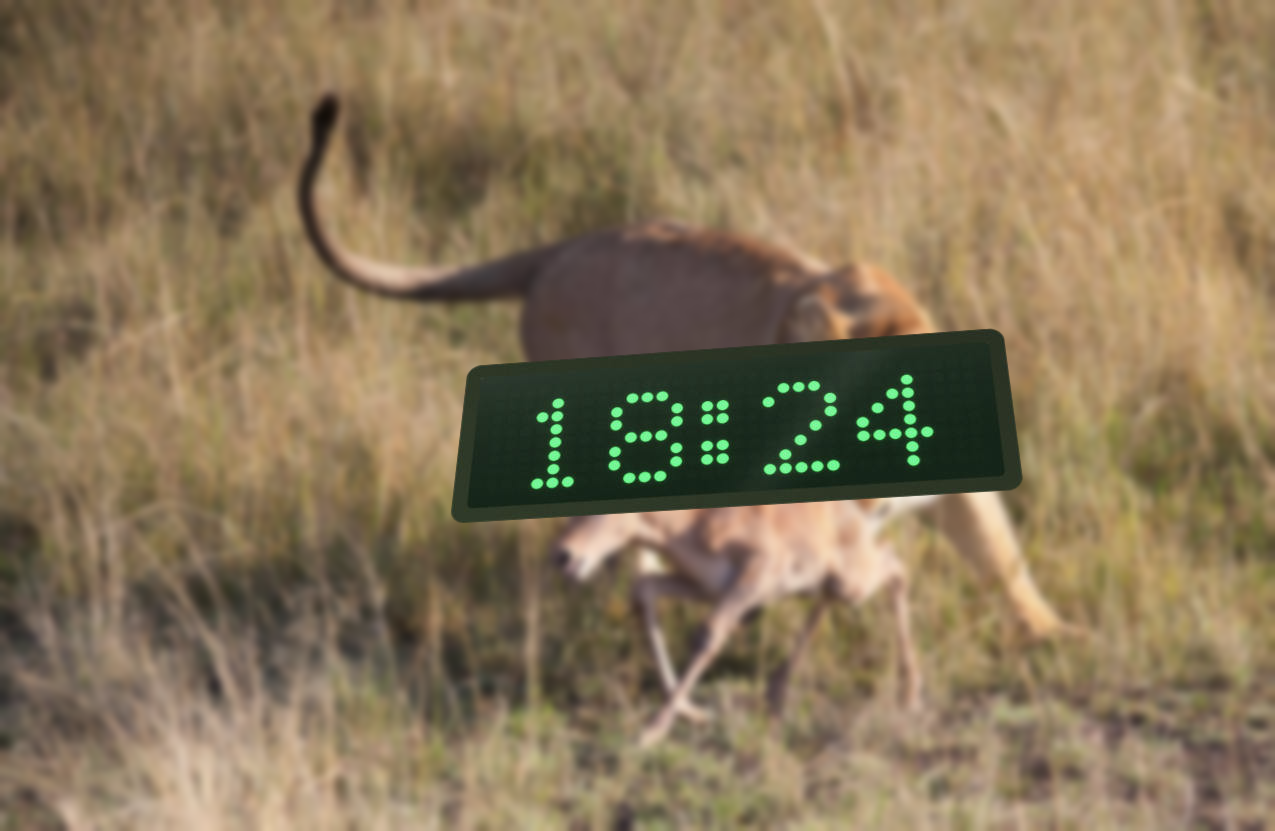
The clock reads **18:24**
